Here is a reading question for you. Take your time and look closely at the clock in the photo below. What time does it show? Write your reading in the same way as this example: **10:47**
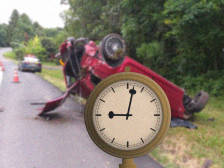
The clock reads **9:02**
